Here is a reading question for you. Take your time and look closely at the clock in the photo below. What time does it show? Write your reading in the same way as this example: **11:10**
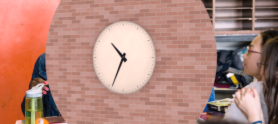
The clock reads **10:34**
